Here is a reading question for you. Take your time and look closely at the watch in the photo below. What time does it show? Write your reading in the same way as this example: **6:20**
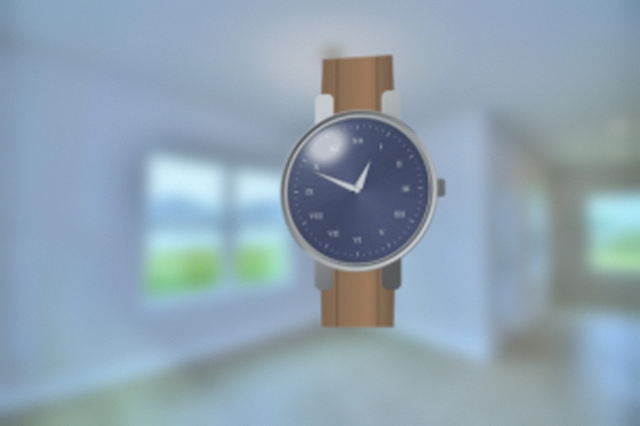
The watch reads **12:49**
